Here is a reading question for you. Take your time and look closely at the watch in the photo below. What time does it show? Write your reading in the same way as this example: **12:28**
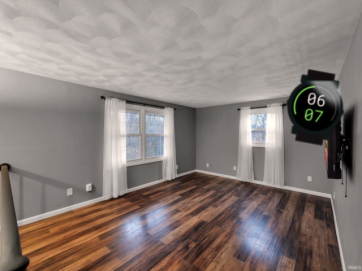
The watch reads **6:07**
